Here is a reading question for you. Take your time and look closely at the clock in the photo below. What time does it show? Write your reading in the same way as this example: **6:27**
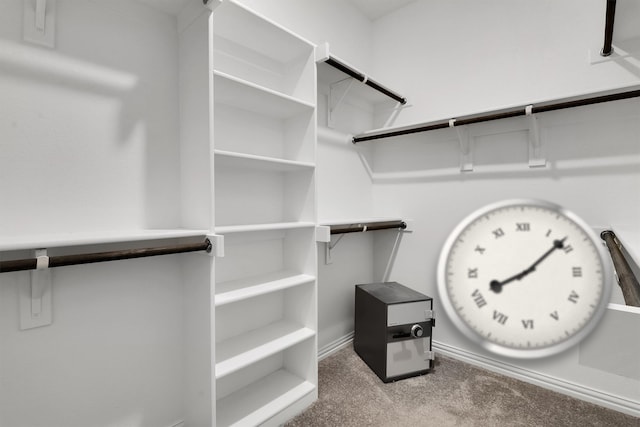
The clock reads **8:08**
